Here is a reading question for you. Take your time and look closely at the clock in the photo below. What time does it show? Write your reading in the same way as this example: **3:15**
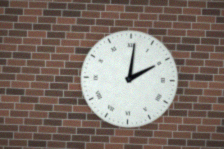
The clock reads **2:01**
